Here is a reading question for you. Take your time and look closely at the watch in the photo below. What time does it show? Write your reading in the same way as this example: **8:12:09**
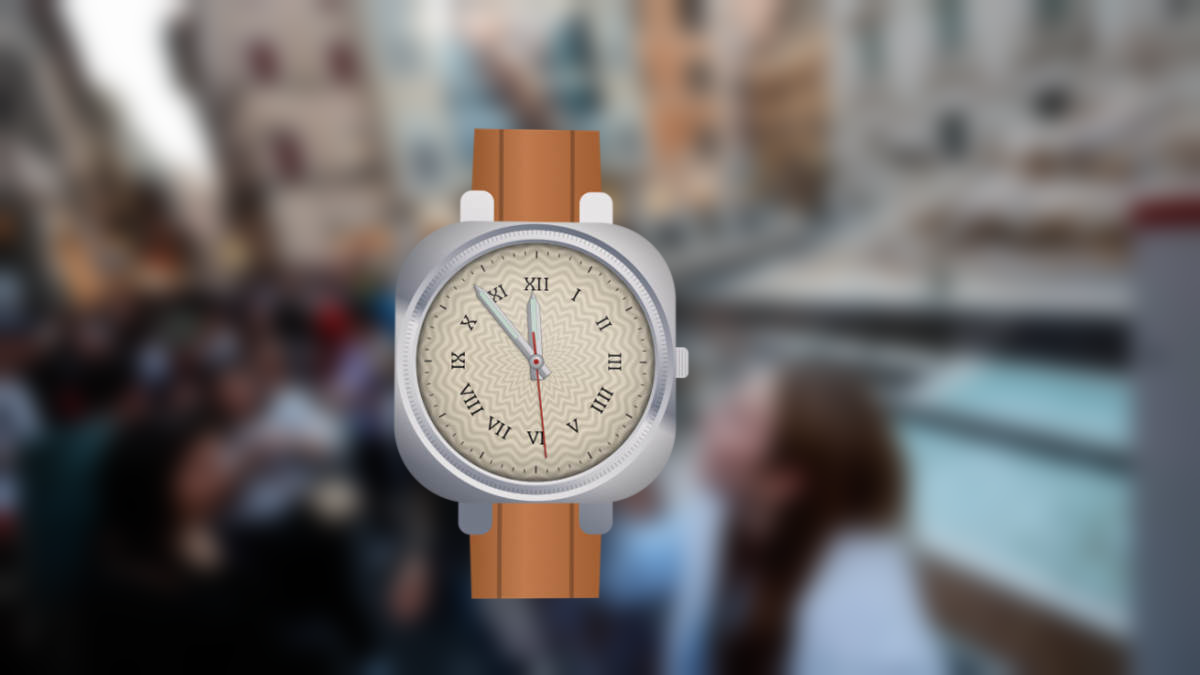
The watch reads **11:53:29**
